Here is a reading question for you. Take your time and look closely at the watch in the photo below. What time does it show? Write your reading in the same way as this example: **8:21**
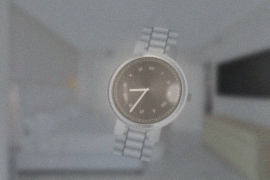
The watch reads **8:34**
